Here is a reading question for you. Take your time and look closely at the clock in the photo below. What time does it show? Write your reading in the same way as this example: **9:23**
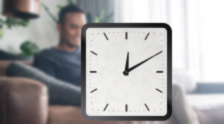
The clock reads **12:10**
